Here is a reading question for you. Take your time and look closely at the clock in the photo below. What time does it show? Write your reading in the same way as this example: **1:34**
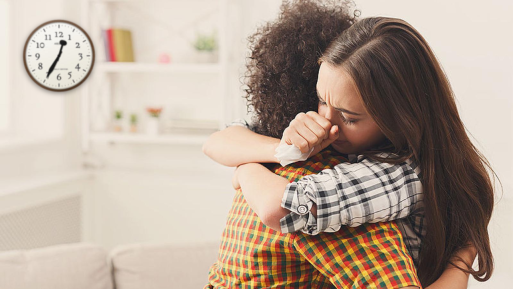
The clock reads **12:35**
